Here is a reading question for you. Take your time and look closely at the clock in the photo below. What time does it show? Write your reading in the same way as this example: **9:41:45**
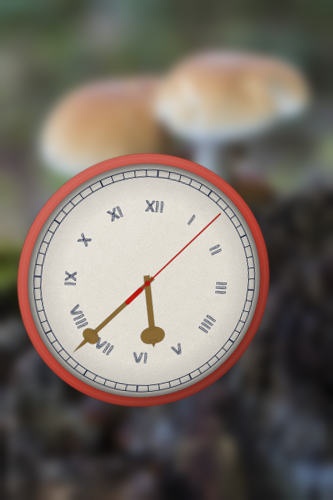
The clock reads **5:37:07**
